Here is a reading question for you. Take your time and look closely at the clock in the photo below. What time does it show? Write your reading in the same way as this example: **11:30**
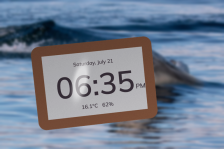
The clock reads **6:35**
